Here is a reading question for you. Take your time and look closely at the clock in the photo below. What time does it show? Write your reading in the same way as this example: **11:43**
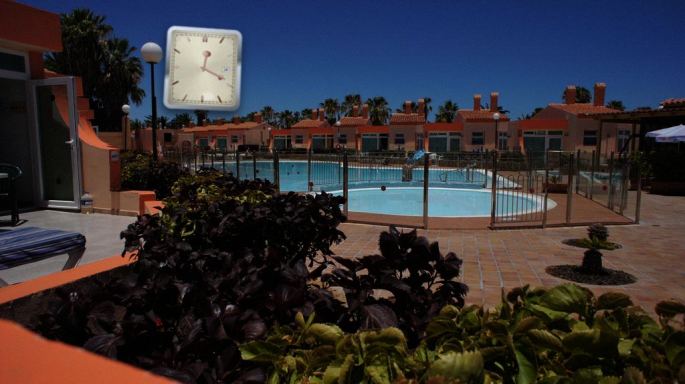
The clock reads **12:19**
